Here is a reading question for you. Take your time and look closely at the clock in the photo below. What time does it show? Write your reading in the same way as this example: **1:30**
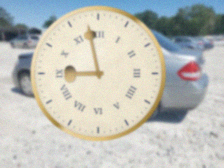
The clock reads **8:58**
